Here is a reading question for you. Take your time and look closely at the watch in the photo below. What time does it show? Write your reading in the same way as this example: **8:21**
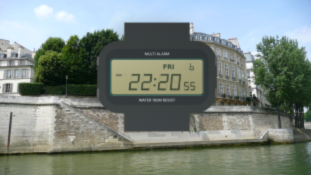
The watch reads **22:20**
